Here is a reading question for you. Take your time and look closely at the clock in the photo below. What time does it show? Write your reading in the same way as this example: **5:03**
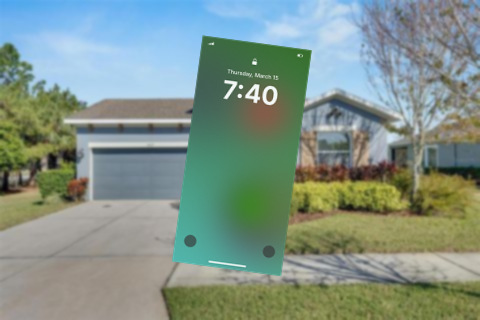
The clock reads **7:40**
